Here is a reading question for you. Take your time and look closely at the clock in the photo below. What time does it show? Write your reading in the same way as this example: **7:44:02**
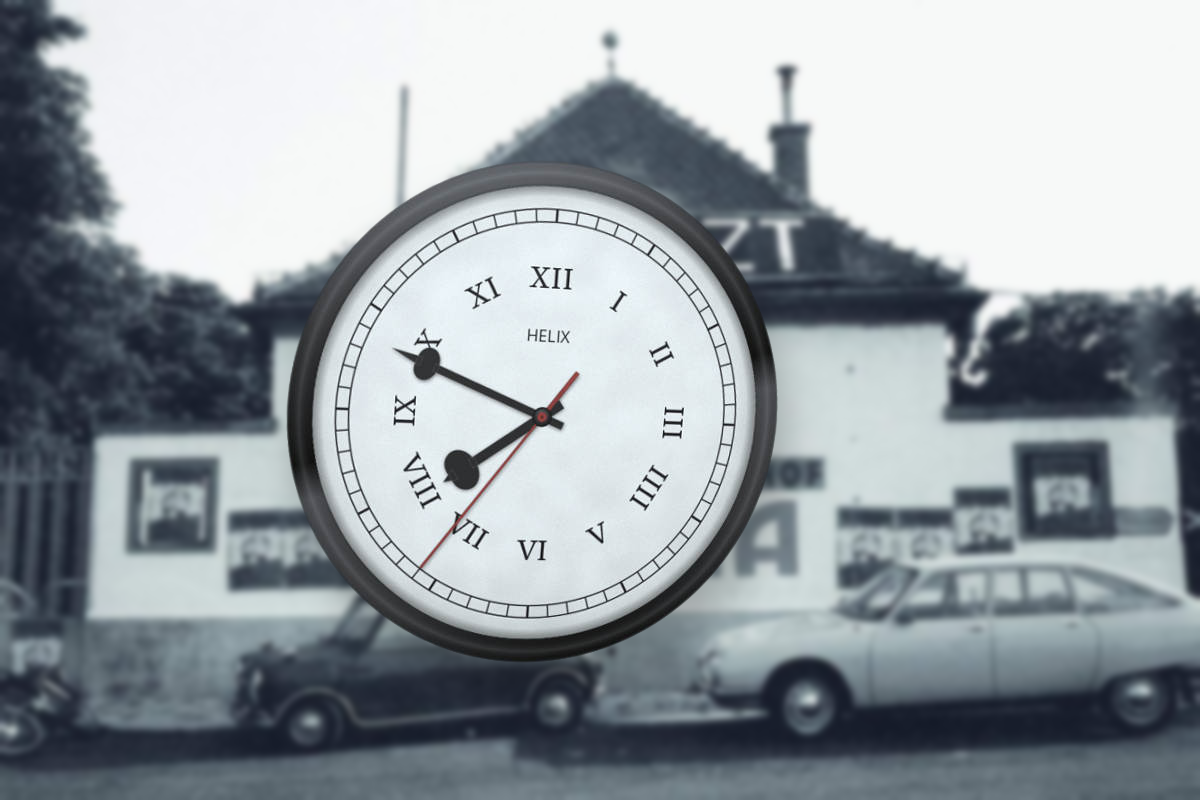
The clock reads **7:48:36**
